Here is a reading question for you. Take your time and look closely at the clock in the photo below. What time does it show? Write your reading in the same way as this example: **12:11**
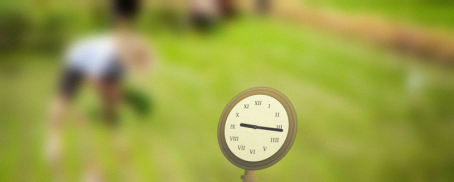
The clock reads **9:16**
